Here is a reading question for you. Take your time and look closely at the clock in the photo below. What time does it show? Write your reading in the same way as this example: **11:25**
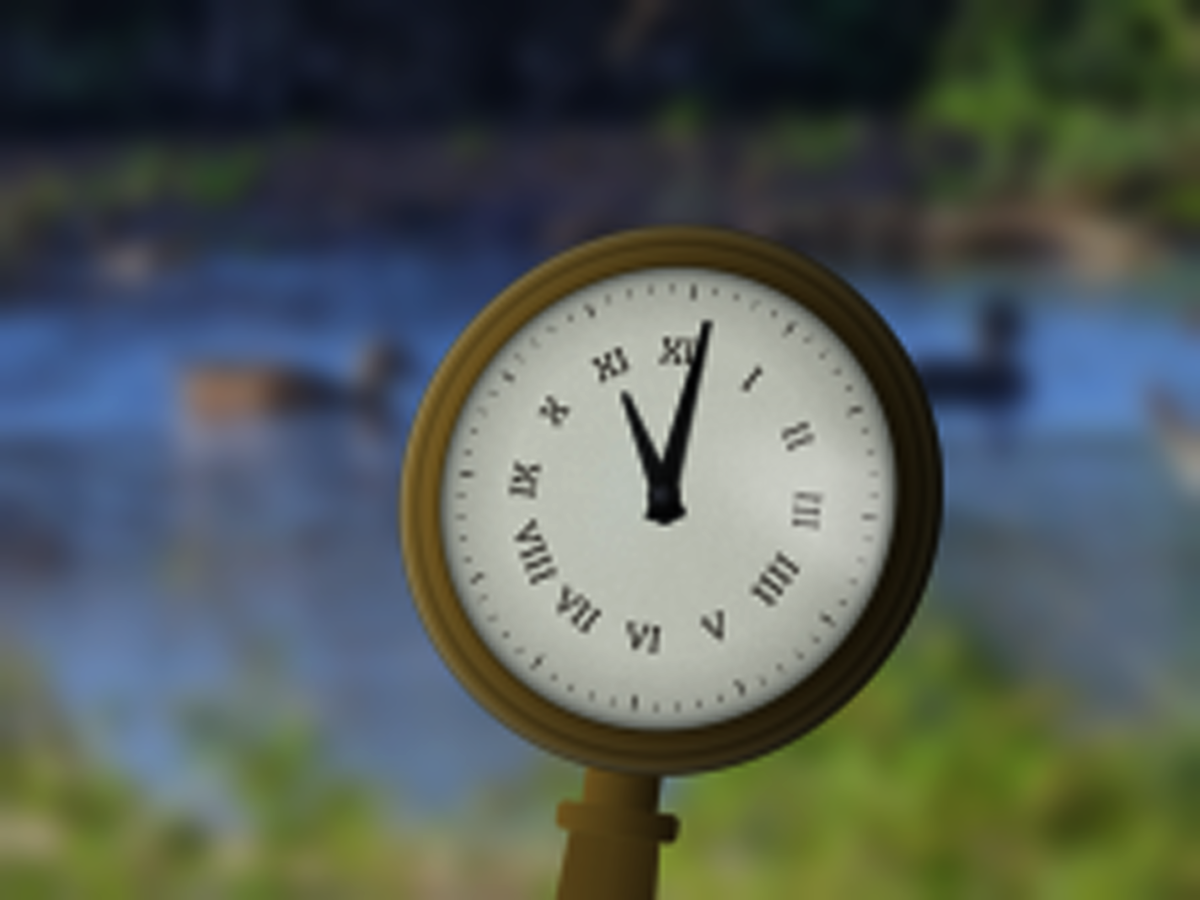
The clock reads **11:01**
